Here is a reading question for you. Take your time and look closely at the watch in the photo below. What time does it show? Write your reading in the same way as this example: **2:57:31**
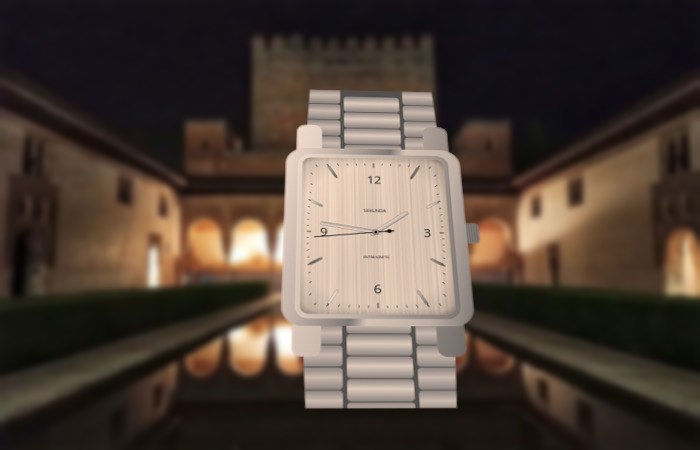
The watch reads **1:46:44**
